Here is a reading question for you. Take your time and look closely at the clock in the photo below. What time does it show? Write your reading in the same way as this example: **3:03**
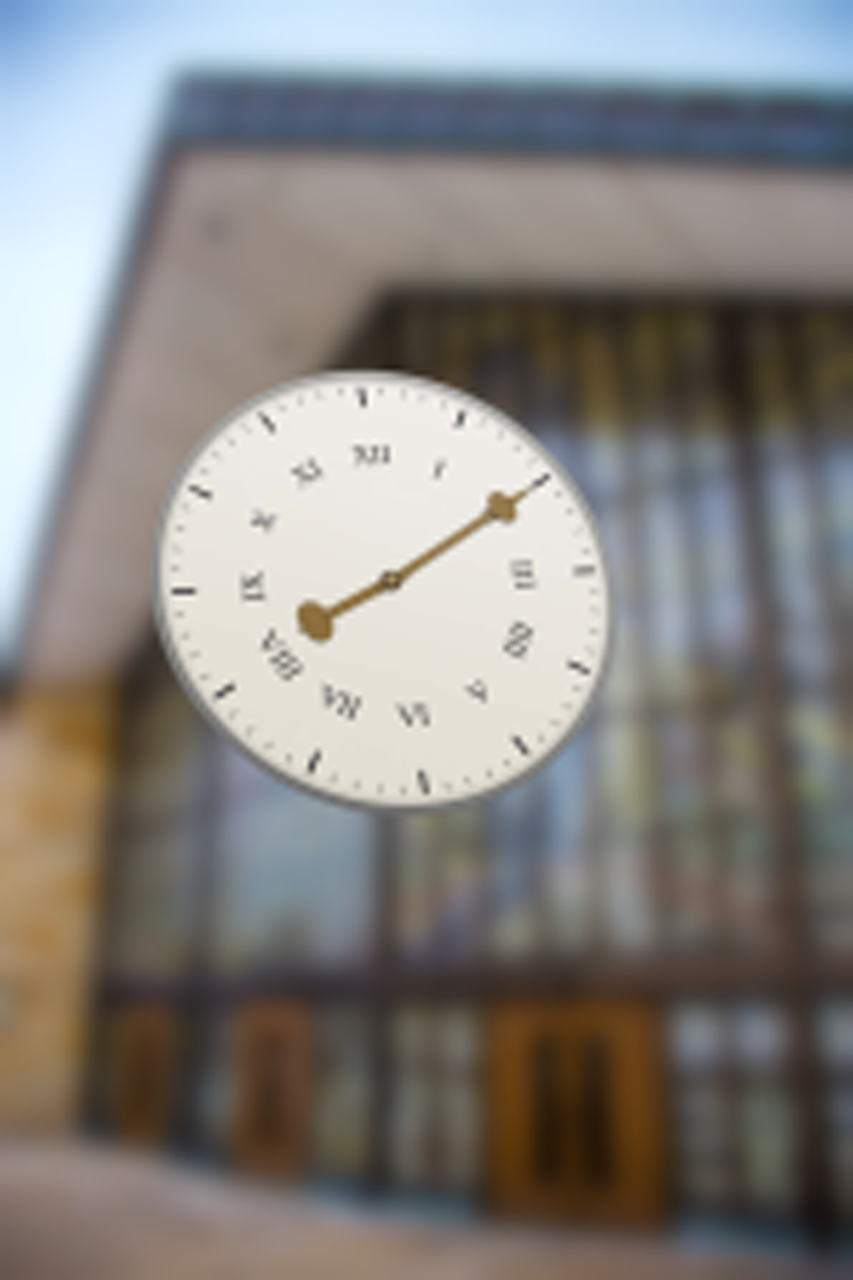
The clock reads **8:10**
